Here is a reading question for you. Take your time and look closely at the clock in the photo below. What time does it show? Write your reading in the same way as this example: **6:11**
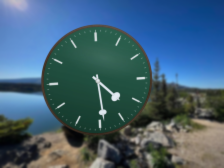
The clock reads **4:29**
